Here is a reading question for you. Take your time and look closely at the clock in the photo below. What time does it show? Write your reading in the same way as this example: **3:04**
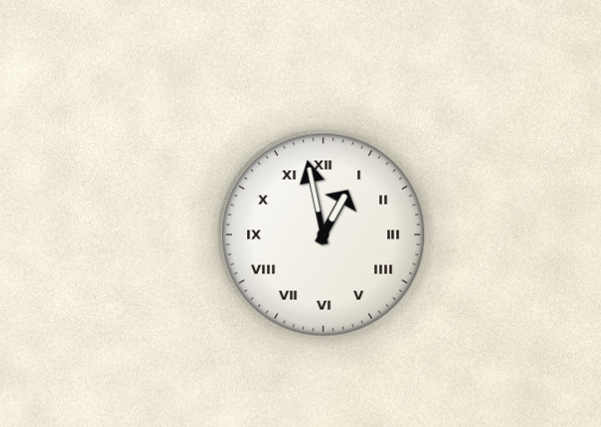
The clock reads **12:58**
